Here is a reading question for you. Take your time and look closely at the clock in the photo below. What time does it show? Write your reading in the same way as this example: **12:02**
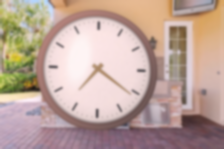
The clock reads **7:21**
